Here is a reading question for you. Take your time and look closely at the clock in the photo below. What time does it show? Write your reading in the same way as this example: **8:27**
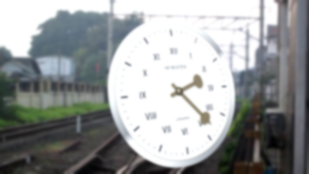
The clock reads **2:23**
